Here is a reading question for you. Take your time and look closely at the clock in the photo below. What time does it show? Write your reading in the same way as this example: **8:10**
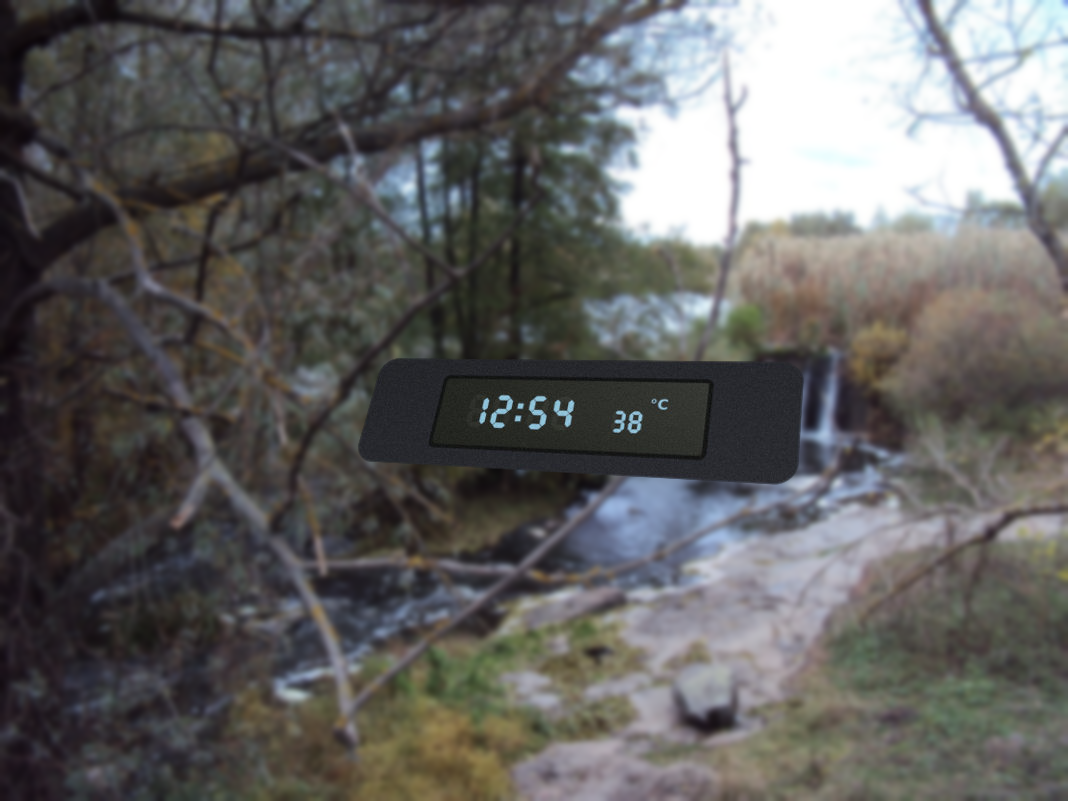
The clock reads **12:54**
